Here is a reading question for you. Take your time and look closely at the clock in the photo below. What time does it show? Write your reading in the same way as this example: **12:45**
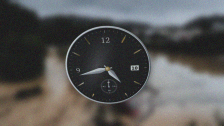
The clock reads **4:43**
